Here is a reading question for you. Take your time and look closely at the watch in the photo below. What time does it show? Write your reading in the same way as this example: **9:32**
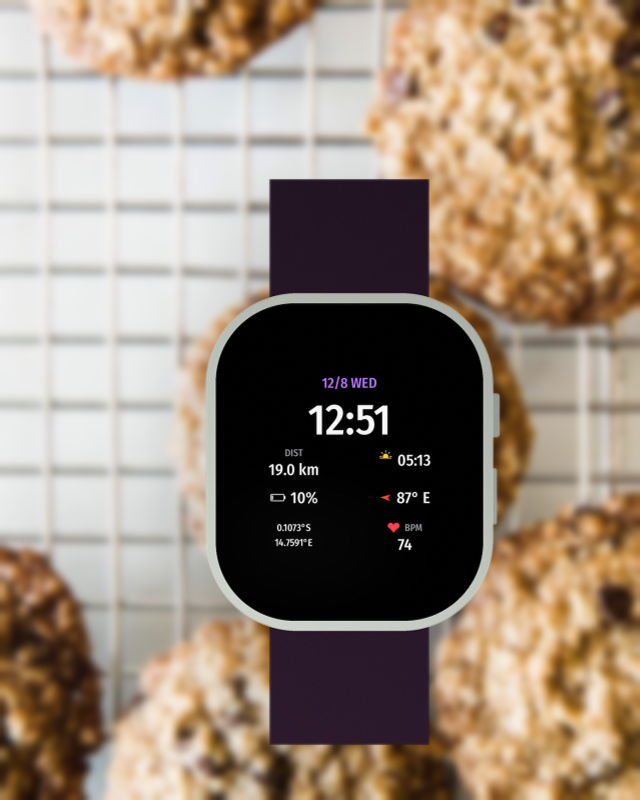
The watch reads **12:51**
